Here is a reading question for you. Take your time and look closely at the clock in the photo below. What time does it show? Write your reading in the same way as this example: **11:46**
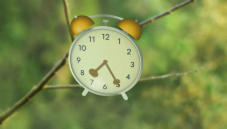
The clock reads **7:25**
